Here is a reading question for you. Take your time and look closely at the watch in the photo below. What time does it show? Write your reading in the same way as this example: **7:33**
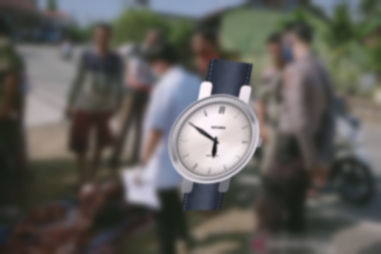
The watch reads **5:50**
